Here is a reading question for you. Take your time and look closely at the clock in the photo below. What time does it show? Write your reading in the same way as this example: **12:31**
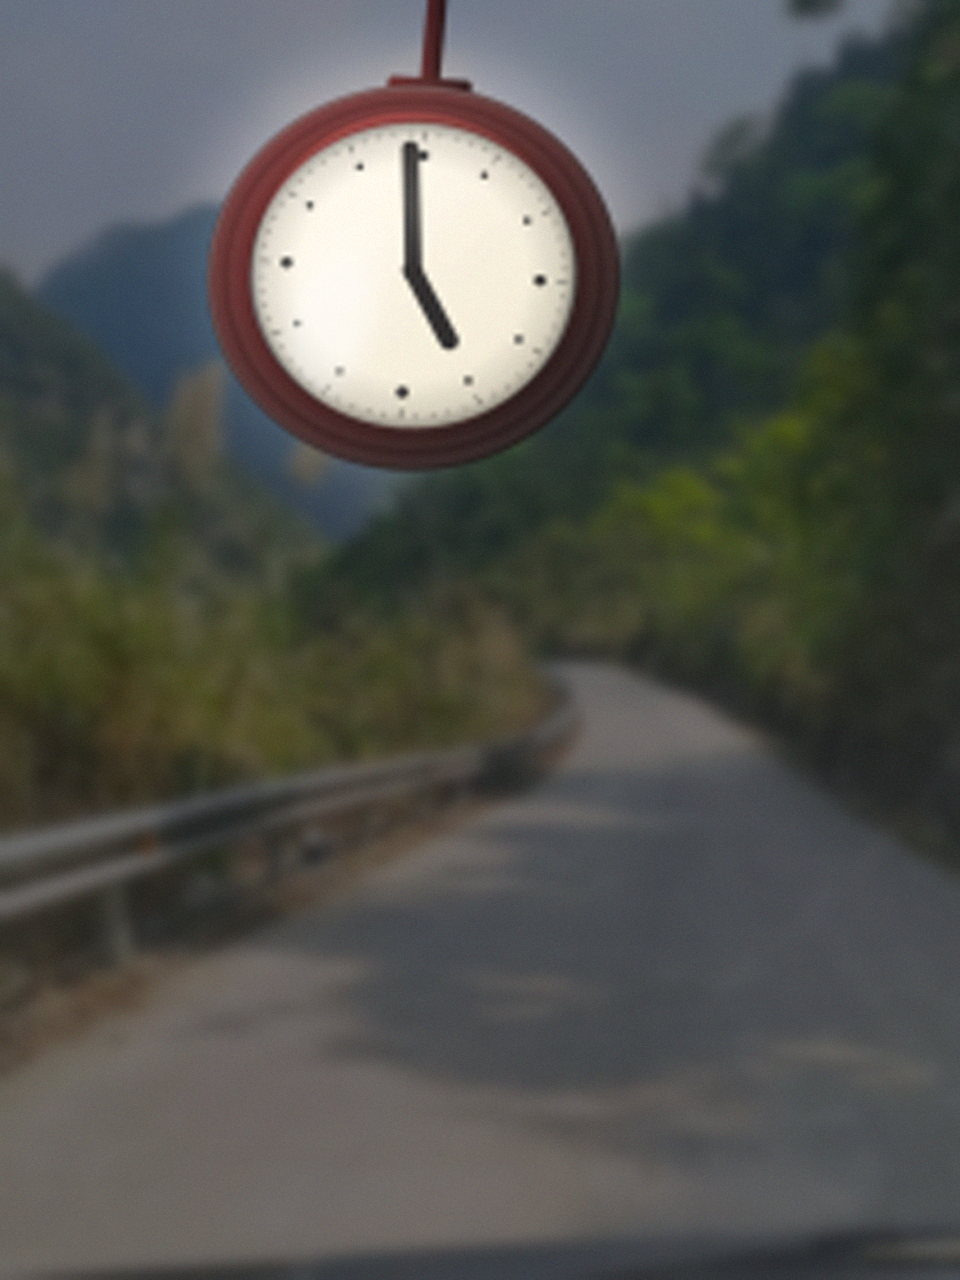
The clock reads **4:59**
